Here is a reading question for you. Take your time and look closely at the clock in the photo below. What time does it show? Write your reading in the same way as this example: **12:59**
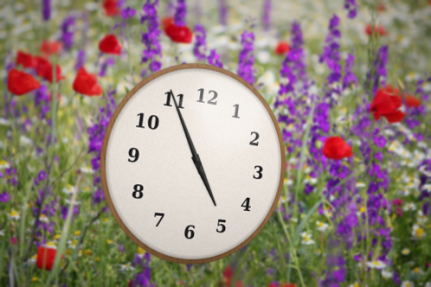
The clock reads **4:55**
